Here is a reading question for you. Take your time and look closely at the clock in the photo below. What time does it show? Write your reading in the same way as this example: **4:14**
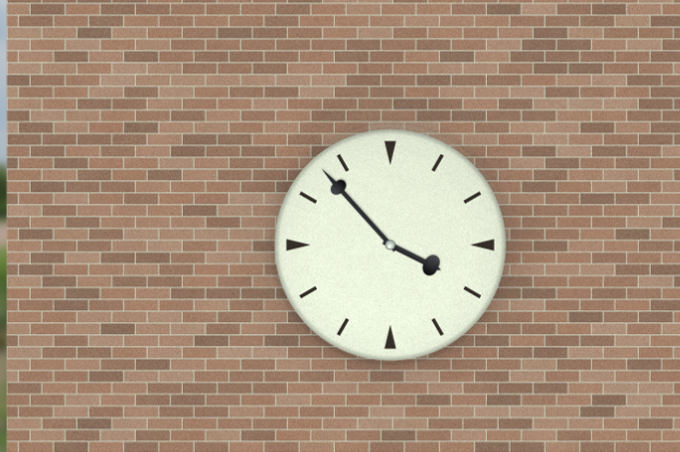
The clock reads **3:53**
